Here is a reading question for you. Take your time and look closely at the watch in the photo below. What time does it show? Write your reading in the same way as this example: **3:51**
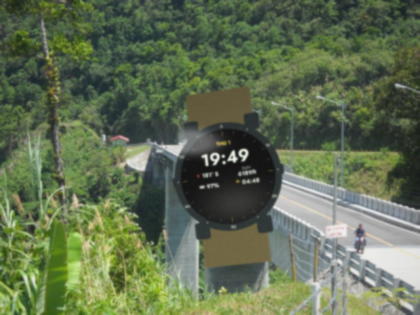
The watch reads **19:49**
